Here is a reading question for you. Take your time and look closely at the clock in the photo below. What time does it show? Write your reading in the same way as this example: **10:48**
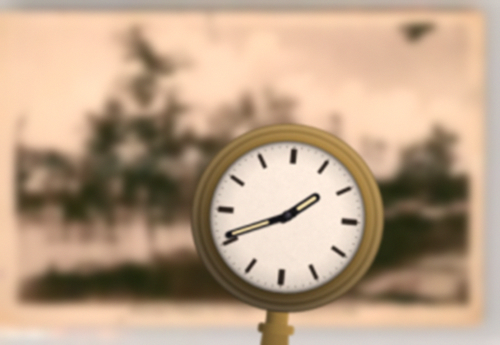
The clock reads **1:41**
